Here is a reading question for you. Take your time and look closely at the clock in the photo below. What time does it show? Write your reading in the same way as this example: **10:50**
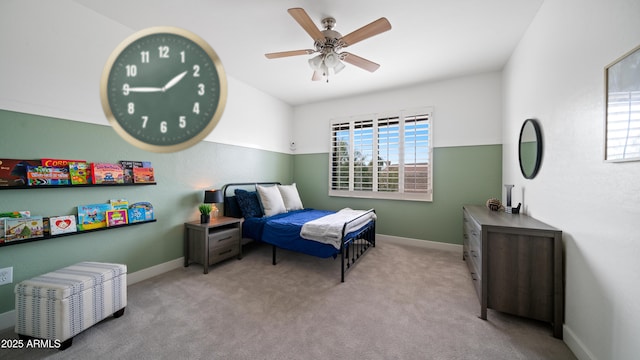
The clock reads **1:45**
